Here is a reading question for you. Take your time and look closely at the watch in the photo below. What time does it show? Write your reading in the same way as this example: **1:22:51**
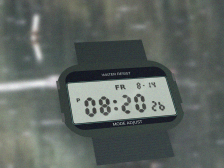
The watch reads **8:20:26**
